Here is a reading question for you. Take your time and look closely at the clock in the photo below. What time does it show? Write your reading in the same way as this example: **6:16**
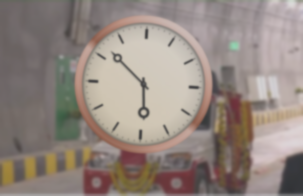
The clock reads **5:52**
